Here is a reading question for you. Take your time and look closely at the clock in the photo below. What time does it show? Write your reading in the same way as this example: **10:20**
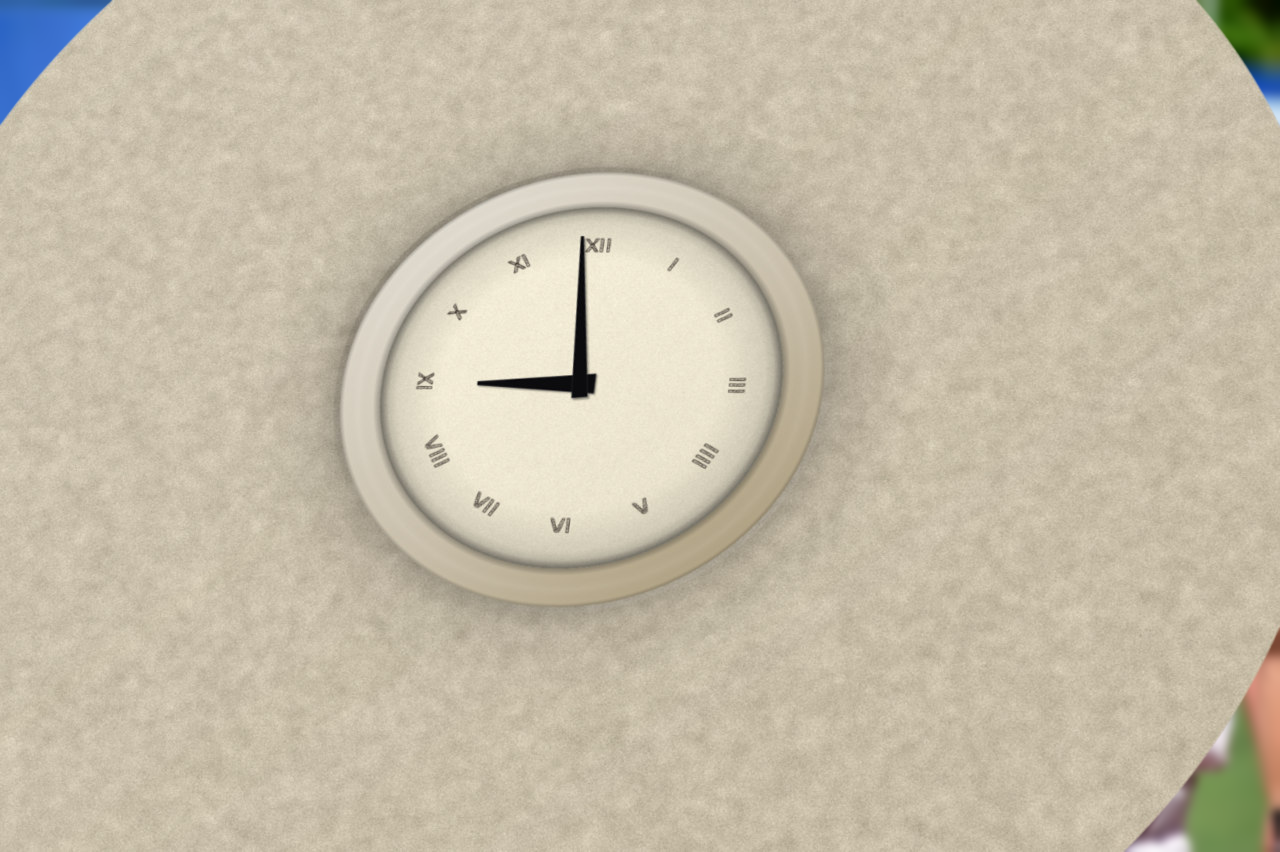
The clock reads **8:59**
